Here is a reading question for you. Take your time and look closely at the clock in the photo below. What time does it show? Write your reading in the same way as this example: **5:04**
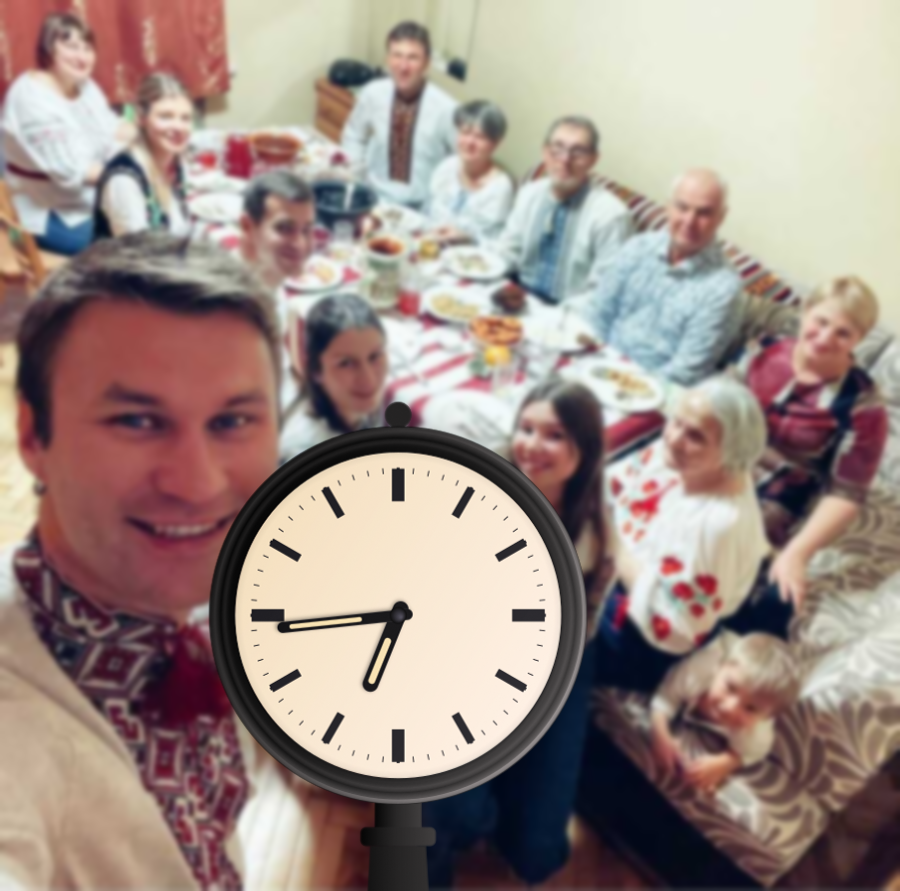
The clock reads **6:44**
